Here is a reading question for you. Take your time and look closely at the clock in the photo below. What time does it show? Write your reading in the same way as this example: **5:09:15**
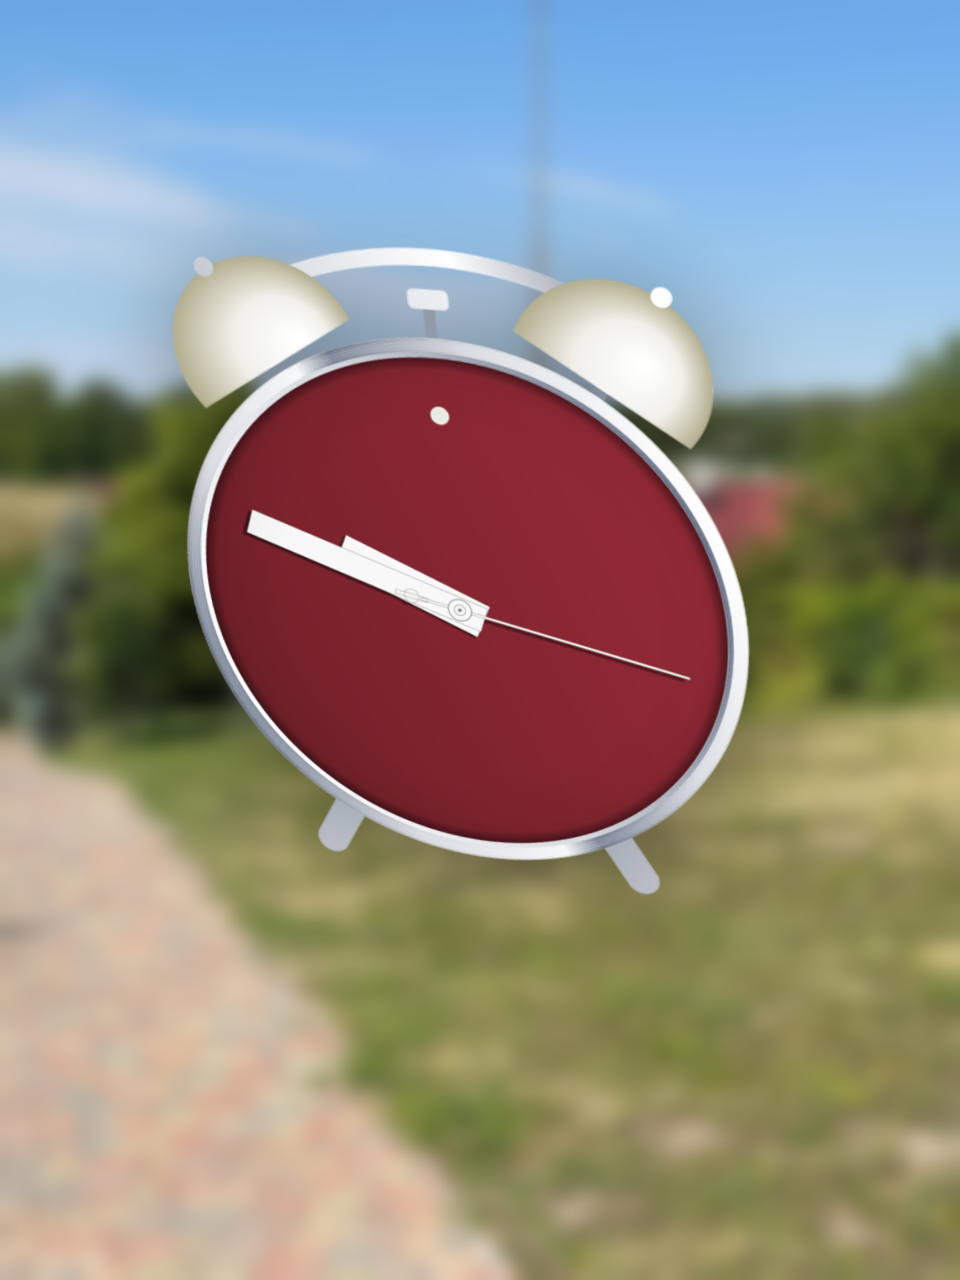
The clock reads **9:48:17**
